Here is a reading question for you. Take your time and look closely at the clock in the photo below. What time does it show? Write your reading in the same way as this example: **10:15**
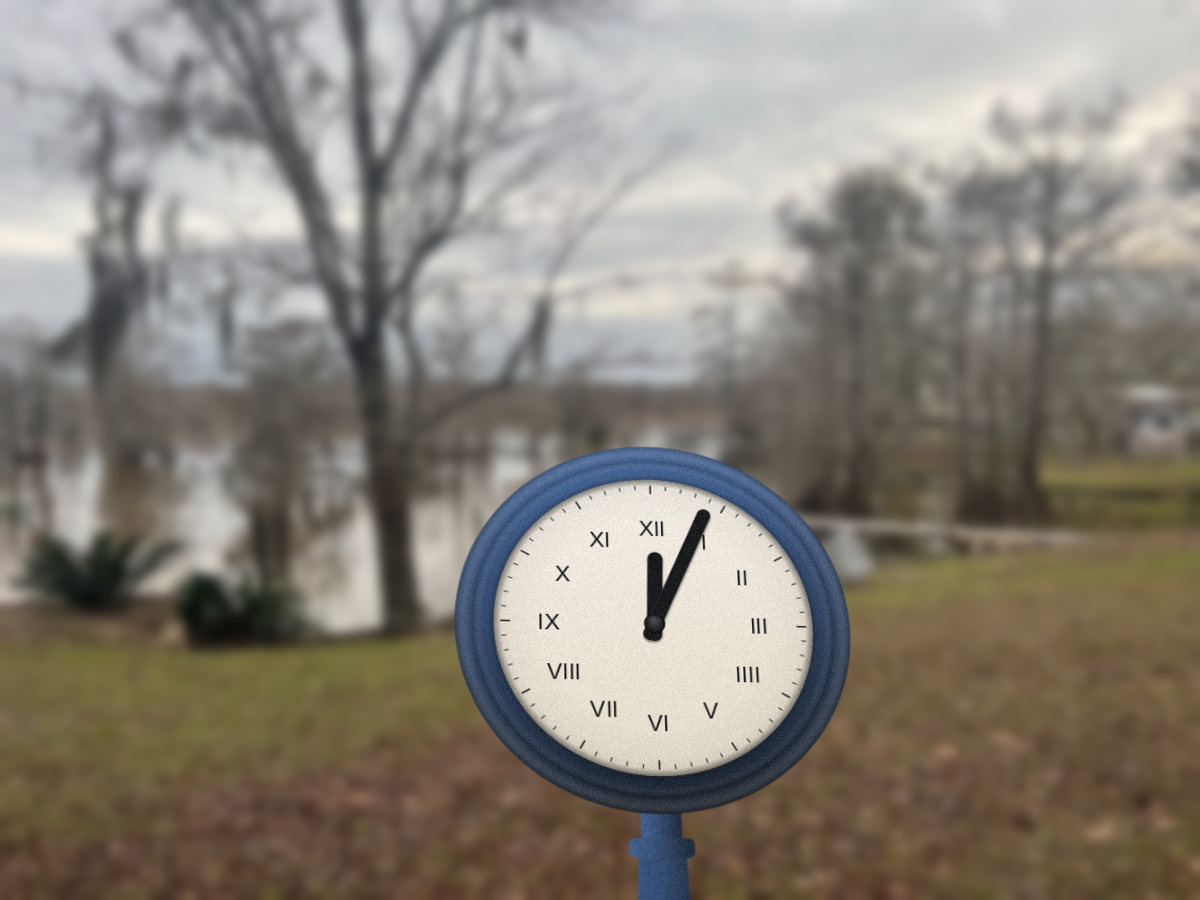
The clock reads **12:04**
